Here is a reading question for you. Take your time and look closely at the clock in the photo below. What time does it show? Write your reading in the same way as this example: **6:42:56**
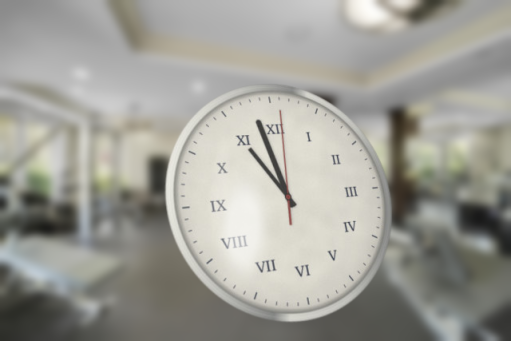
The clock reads **10:58:01**
